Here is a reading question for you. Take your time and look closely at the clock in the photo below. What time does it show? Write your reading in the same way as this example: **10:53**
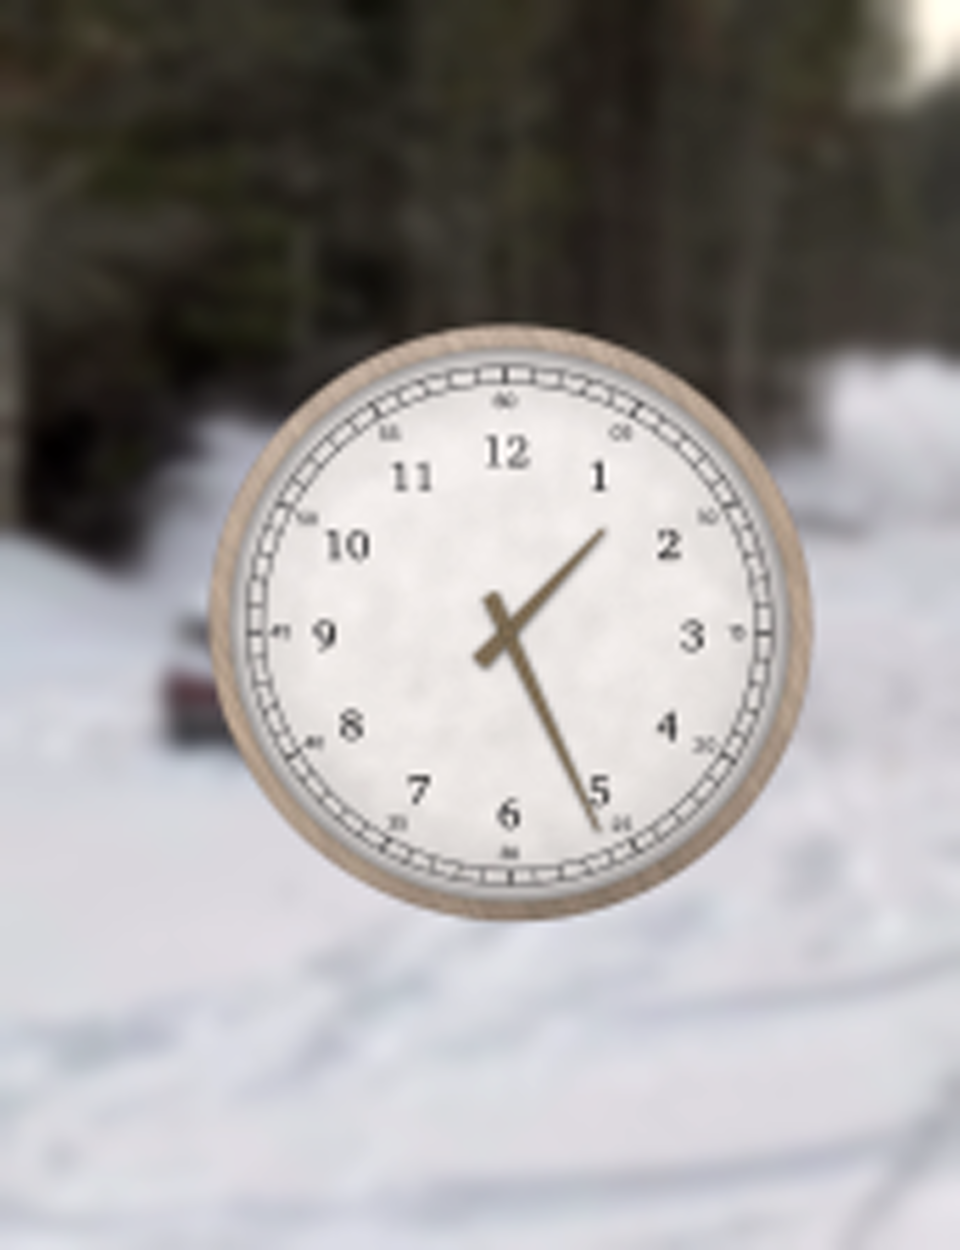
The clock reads **1:26**
